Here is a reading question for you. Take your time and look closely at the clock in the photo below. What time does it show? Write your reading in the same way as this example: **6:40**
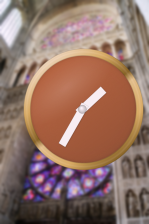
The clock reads **1:35**
